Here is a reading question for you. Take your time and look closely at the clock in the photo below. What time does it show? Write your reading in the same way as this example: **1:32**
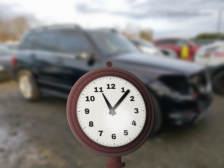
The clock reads **11:07**
